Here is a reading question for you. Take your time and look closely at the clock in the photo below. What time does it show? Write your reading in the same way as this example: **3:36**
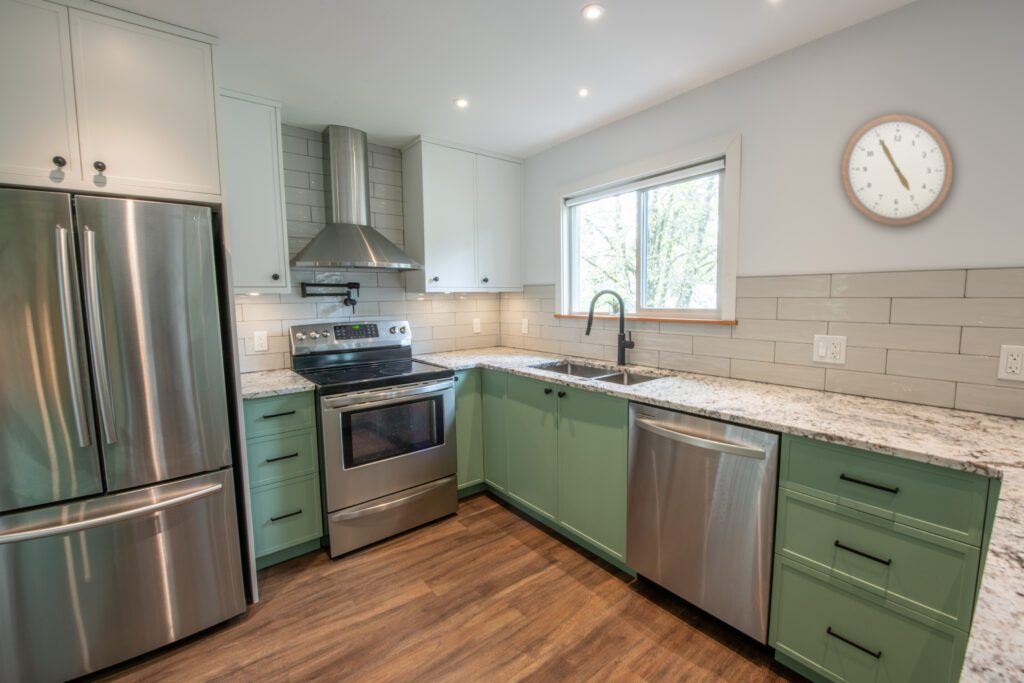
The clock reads **4:55**
